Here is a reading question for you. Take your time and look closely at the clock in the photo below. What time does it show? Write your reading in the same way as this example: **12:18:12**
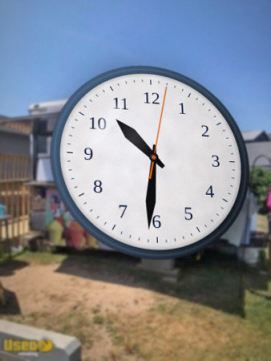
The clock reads **10:31:02**
